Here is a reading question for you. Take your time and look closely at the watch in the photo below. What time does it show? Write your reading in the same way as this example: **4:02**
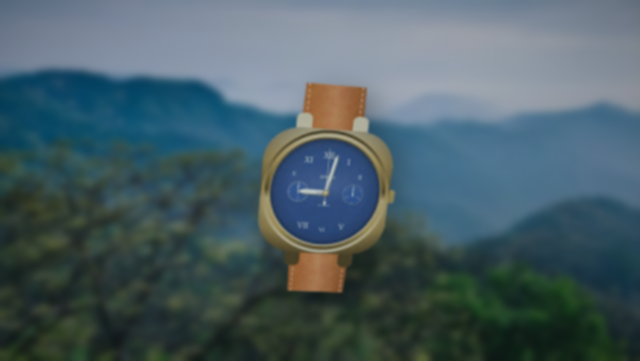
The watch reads **9:02**
